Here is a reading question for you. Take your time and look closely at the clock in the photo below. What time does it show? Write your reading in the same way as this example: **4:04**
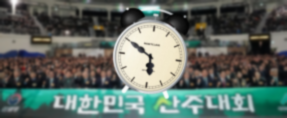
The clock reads **5:50**
